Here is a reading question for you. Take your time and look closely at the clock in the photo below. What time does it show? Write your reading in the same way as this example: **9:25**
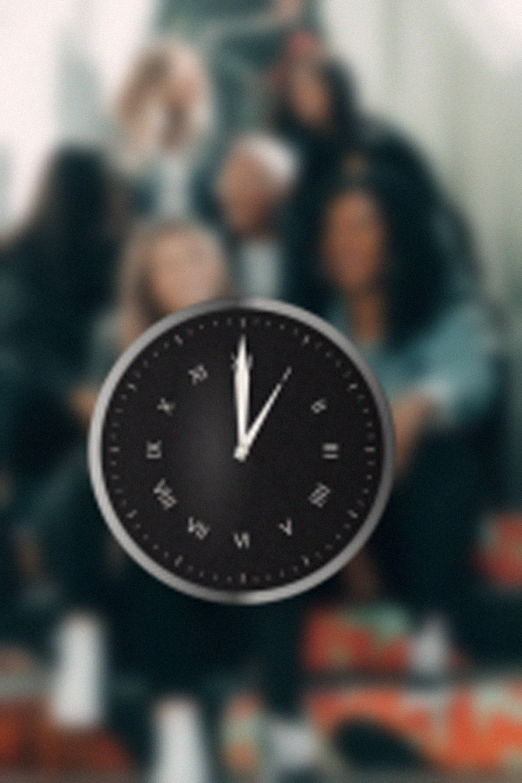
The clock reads **1:00**
